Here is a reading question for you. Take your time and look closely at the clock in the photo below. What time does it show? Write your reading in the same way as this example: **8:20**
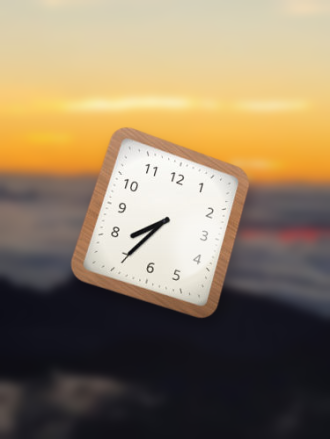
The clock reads **7:35**
